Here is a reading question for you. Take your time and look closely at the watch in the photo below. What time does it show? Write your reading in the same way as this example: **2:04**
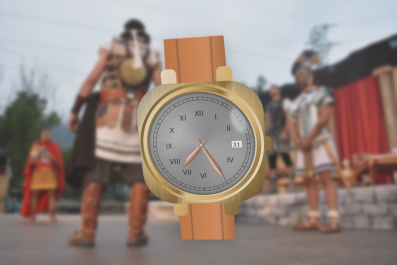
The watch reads **7:25**
